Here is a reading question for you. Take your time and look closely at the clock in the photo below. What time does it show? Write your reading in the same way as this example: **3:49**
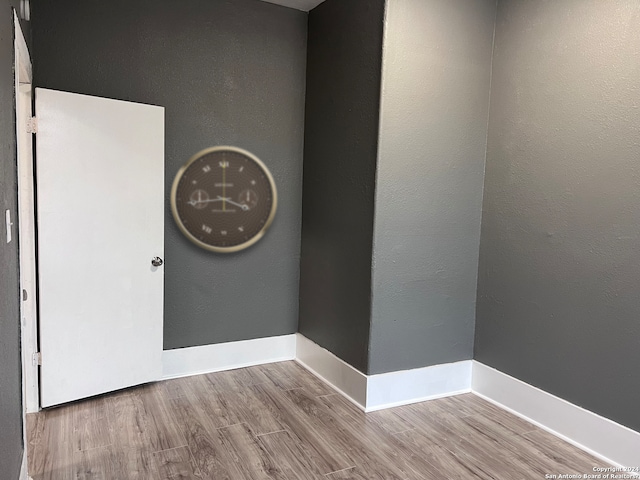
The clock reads **3:44**
